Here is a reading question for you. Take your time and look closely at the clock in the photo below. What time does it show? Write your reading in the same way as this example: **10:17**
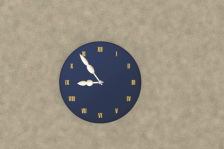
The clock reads **8:54**
